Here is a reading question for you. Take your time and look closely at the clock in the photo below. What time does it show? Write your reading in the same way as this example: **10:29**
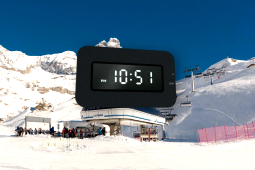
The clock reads **10:51**
